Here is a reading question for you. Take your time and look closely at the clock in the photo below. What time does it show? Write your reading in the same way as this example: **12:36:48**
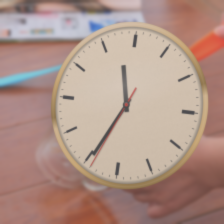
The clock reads **11:34:34**
